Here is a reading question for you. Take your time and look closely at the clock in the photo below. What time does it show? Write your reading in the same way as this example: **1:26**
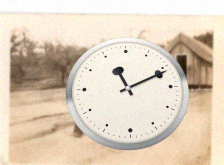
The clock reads **11:11**
